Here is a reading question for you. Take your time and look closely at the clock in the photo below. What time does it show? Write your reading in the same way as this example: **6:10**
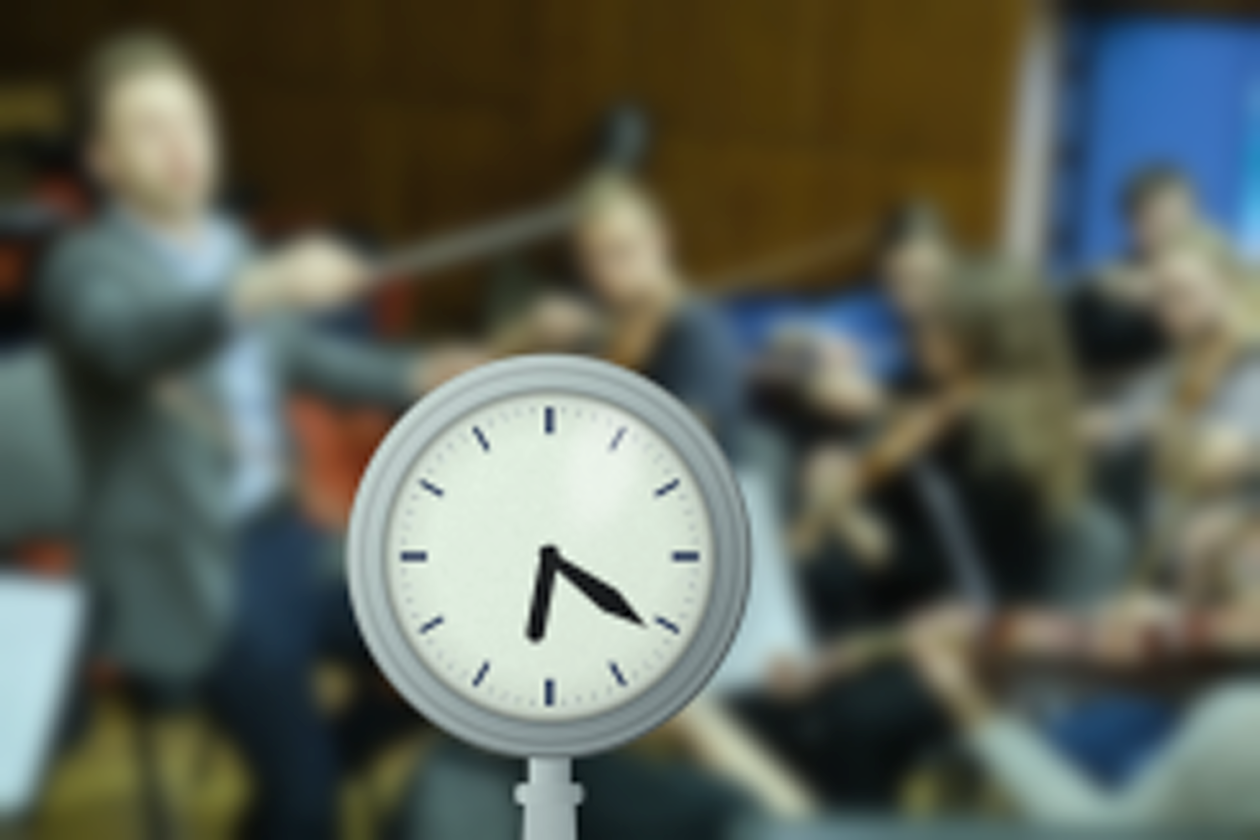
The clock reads **6:21**
